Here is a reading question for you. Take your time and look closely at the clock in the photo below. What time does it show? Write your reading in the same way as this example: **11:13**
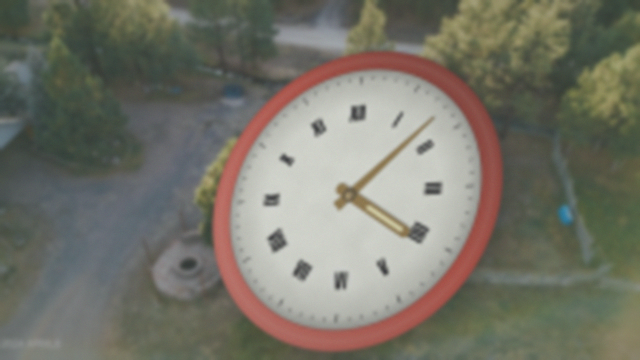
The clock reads **4:08**
